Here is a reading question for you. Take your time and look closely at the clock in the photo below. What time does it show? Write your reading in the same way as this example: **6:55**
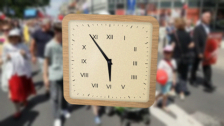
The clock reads **5:54**
